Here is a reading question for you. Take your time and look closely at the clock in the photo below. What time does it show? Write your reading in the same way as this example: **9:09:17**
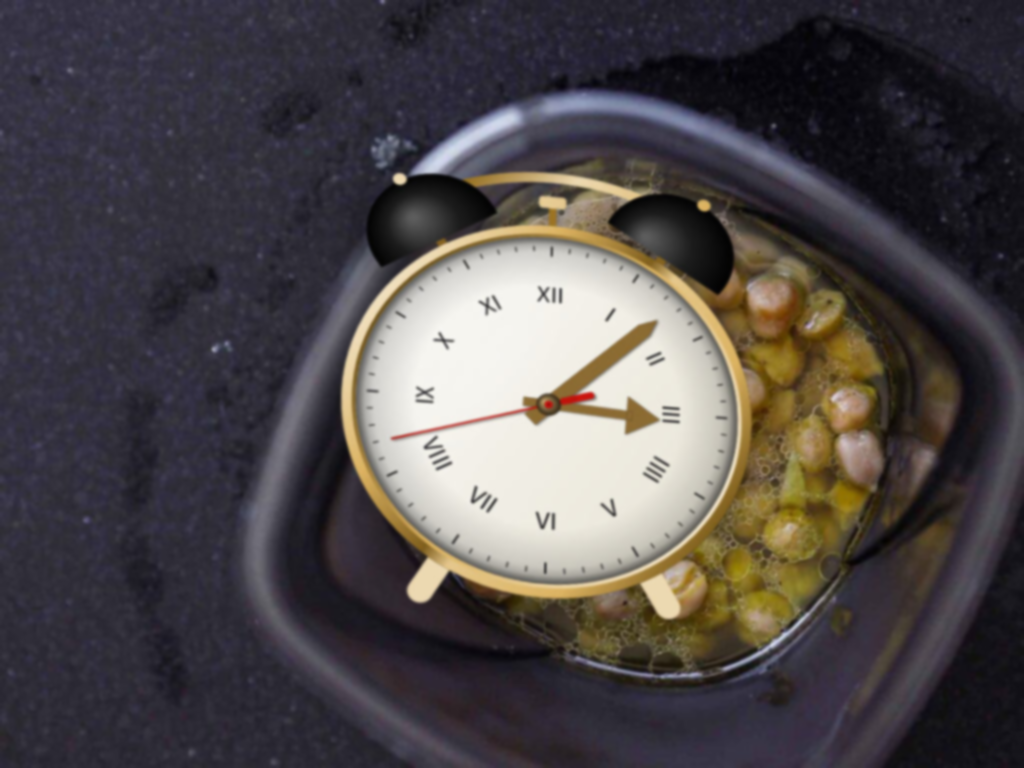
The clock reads **3:07:42**
